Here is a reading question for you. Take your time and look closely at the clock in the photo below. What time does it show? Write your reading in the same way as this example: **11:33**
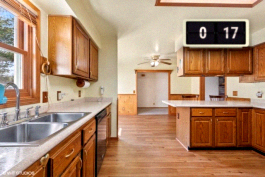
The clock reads **0:17**
